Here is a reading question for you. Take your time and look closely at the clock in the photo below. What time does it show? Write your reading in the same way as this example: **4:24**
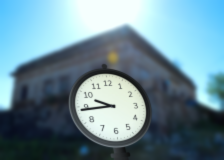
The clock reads **9:44**
